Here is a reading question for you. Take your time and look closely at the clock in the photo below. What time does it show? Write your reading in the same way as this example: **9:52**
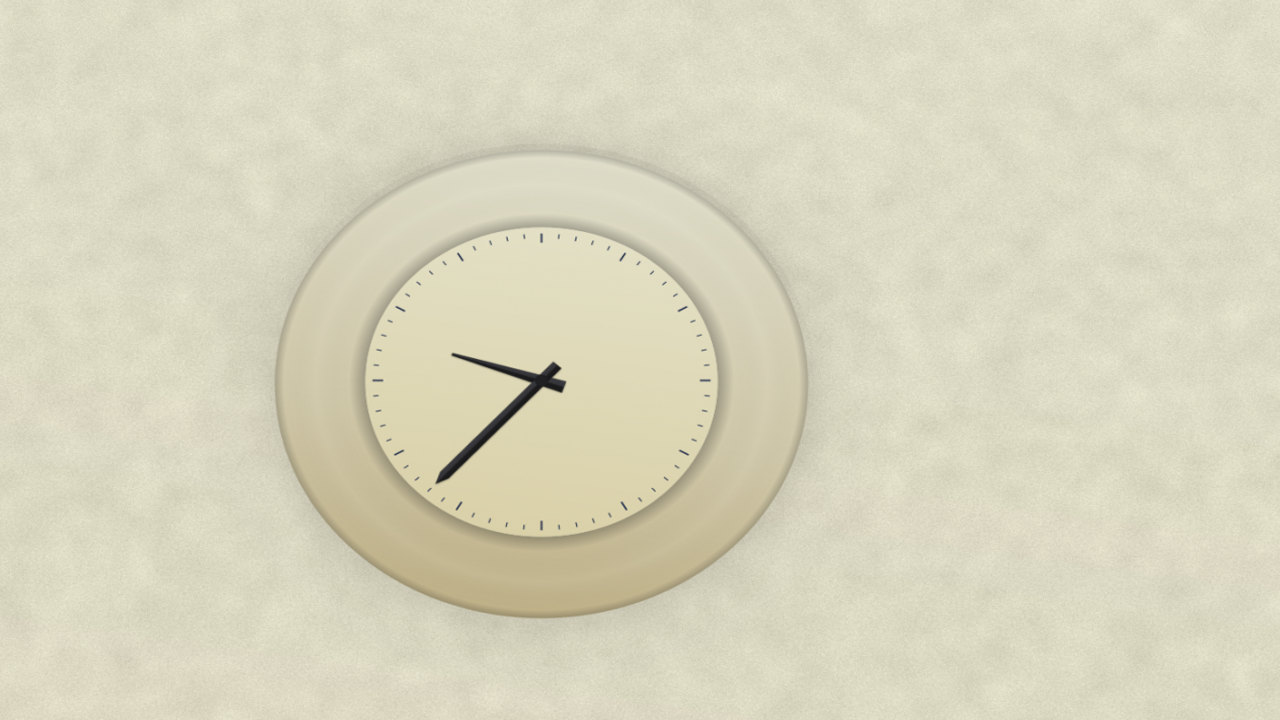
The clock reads **9:37**
